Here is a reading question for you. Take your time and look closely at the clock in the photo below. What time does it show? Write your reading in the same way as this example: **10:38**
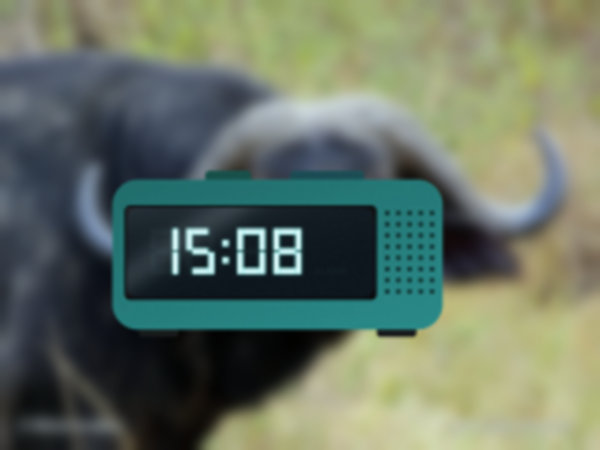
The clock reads **15:08**
